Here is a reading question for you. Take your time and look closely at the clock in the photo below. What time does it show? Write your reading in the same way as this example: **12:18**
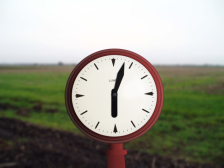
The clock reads **6:03**
